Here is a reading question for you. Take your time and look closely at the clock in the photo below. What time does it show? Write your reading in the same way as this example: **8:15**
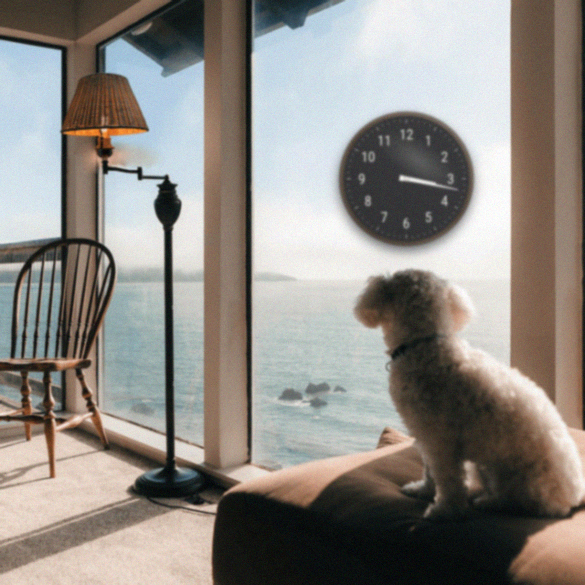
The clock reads **3:17**
